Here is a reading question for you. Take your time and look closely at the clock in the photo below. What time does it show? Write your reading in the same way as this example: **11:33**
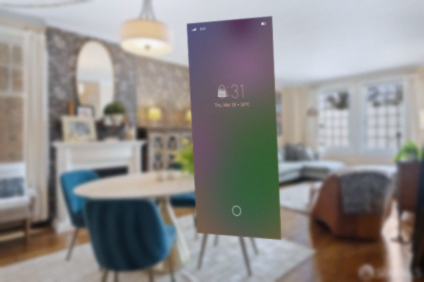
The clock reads **9:31**
